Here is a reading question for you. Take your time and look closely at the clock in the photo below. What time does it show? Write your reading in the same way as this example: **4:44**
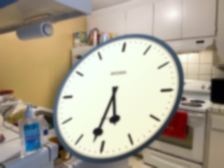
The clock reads **5:32**
